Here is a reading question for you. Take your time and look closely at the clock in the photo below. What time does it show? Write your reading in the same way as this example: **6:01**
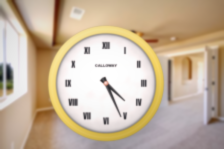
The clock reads **4:26**
